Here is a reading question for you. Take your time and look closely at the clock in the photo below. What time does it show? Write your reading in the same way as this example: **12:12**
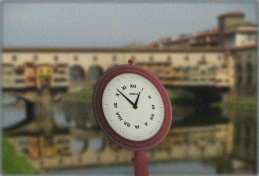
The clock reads **12:52**
